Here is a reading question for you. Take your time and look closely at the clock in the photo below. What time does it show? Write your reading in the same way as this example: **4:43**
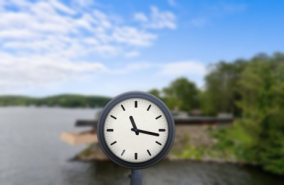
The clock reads **11:17**
